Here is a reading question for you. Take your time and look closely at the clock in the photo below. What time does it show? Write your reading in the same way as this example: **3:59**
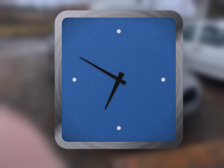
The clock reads **6:50**
